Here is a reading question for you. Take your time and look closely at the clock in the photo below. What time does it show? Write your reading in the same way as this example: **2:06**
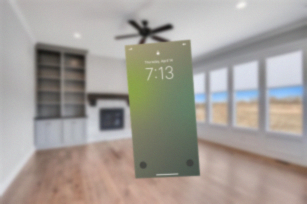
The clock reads **7:13**
